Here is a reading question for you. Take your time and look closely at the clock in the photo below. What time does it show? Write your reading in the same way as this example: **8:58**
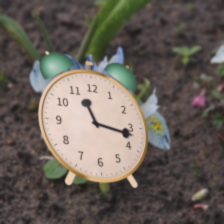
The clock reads **11:17**
